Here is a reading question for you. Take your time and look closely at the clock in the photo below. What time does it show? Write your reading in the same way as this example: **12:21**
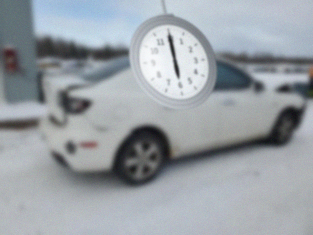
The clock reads **6:00**
